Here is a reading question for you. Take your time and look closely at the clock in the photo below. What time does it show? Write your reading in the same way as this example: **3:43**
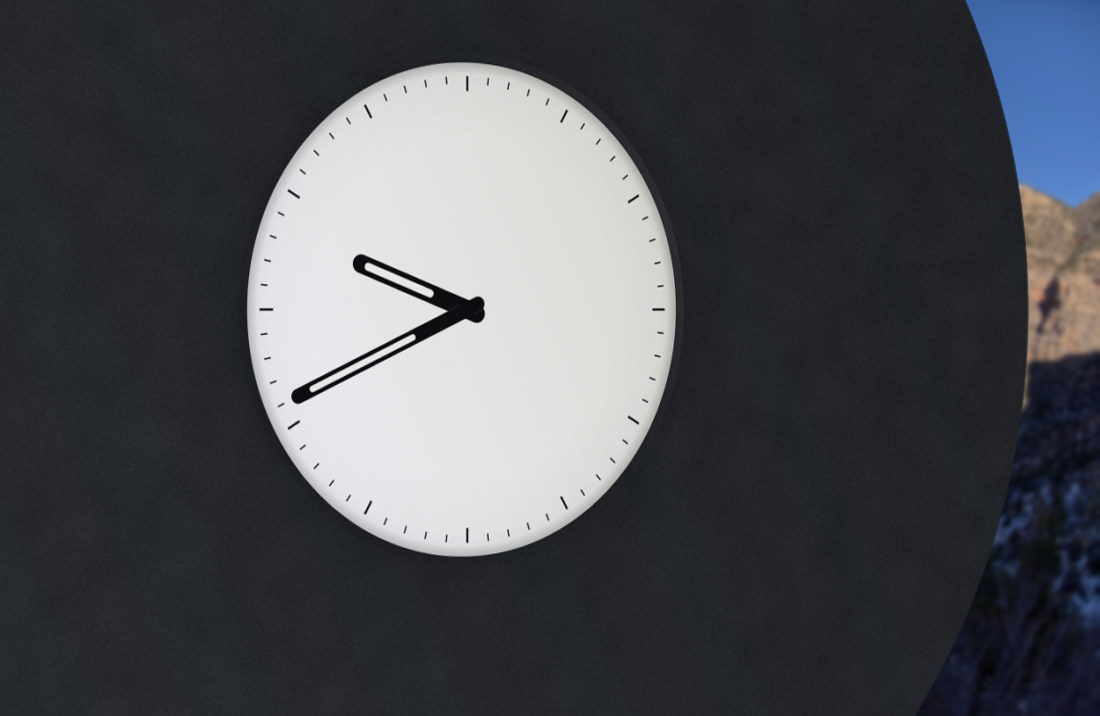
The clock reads **9:41**
